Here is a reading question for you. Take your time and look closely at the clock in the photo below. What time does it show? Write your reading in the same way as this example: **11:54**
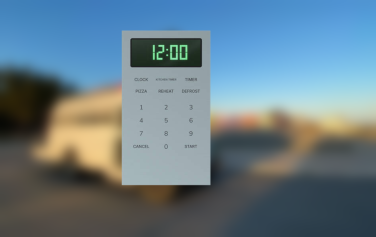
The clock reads **12:00**
